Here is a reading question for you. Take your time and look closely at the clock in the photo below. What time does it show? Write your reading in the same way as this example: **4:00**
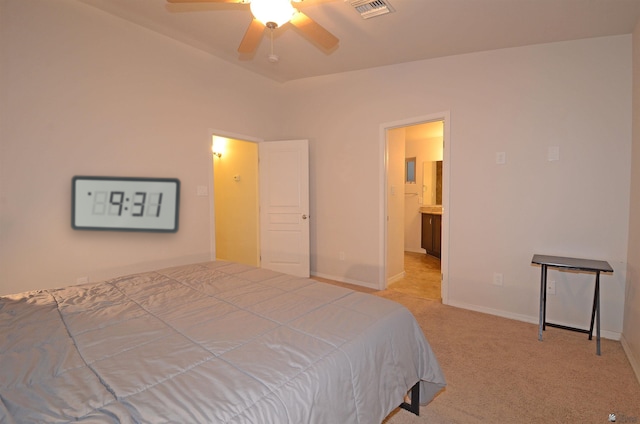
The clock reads **9:31**
